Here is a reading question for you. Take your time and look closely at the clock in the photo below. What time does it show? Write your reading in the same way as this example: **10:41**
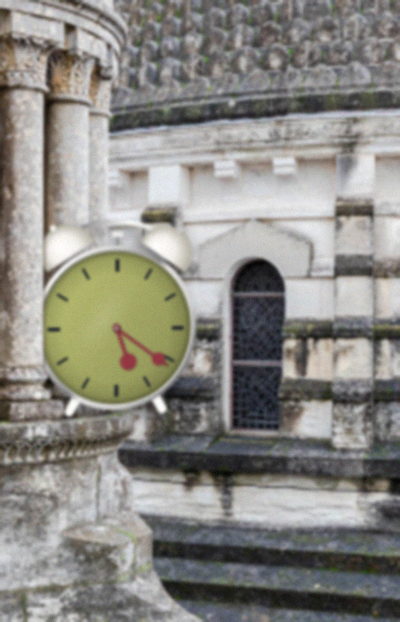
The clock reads **5:21**
